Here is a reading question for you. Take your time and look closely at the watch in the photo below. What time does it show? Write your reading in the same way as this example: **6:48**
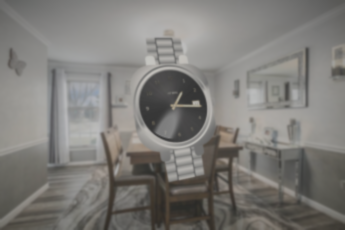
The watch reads **1:16**
